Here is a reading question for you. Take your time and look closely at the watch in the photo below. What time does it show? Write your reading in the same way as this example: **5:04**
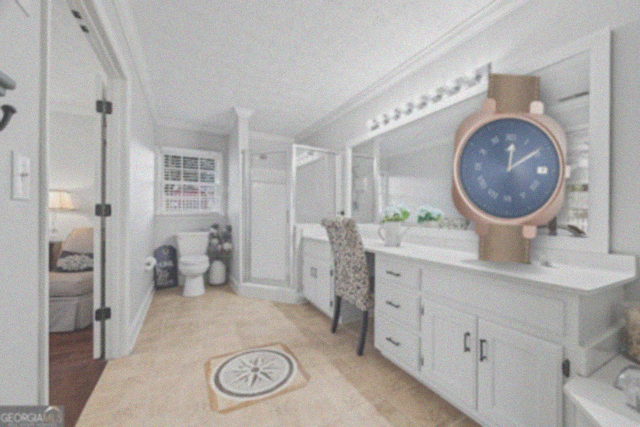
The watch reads **12:09**
